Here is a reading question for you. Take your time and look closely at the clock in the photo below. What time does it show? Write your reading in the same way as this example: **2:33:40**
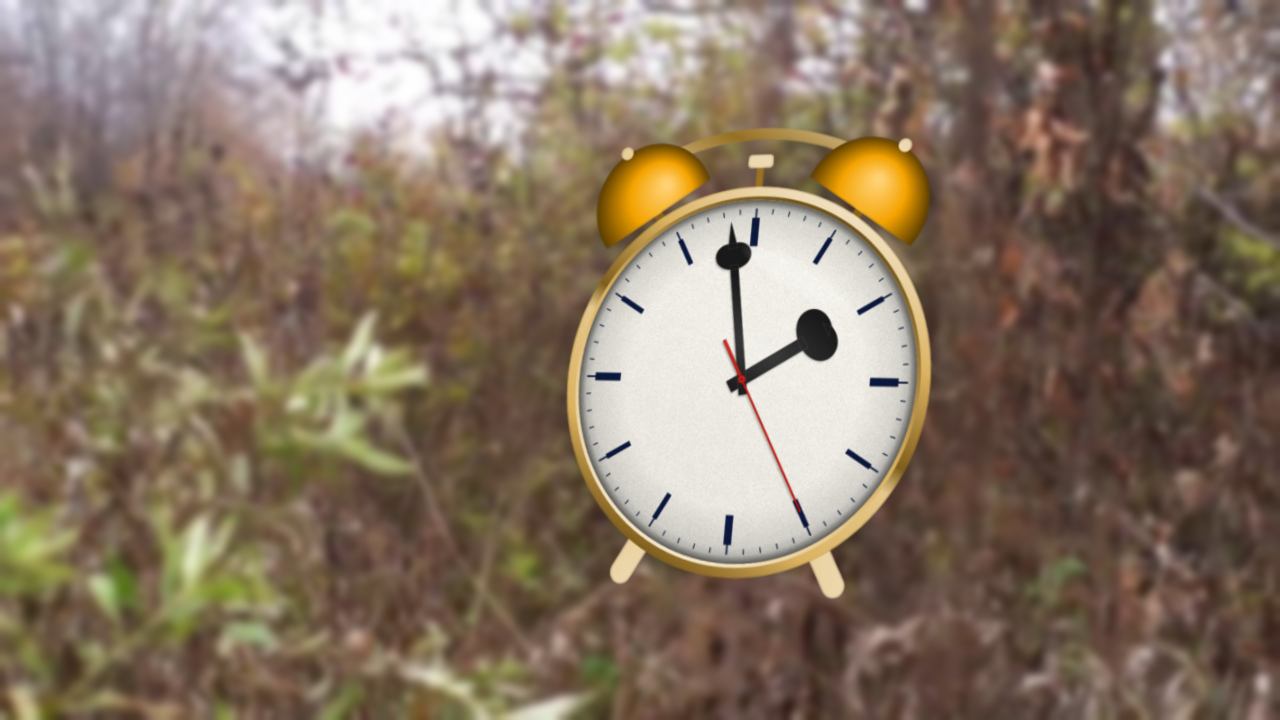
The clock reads **1:58:25**
